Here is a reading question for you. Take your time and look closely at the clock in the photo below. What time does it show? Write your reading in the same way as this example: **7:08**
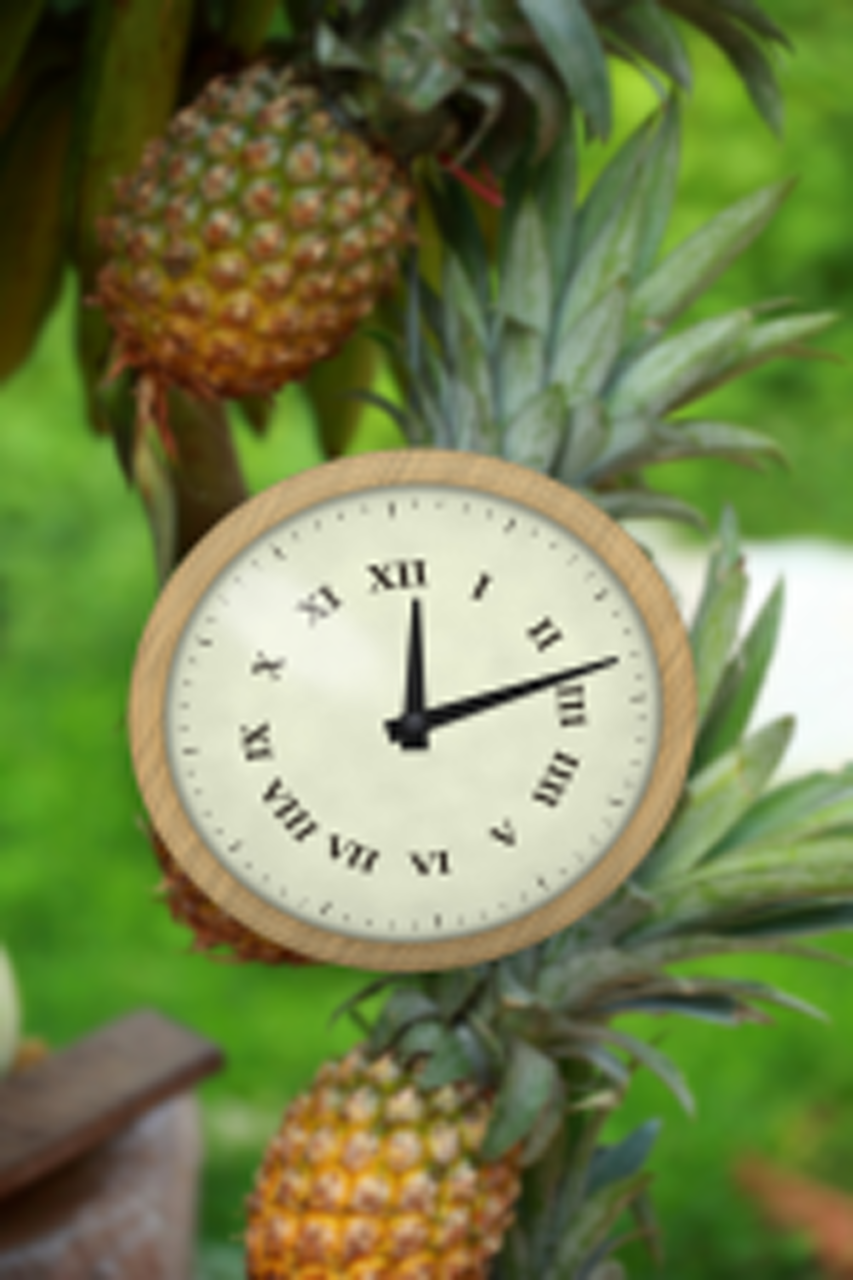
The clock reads **12:13**
